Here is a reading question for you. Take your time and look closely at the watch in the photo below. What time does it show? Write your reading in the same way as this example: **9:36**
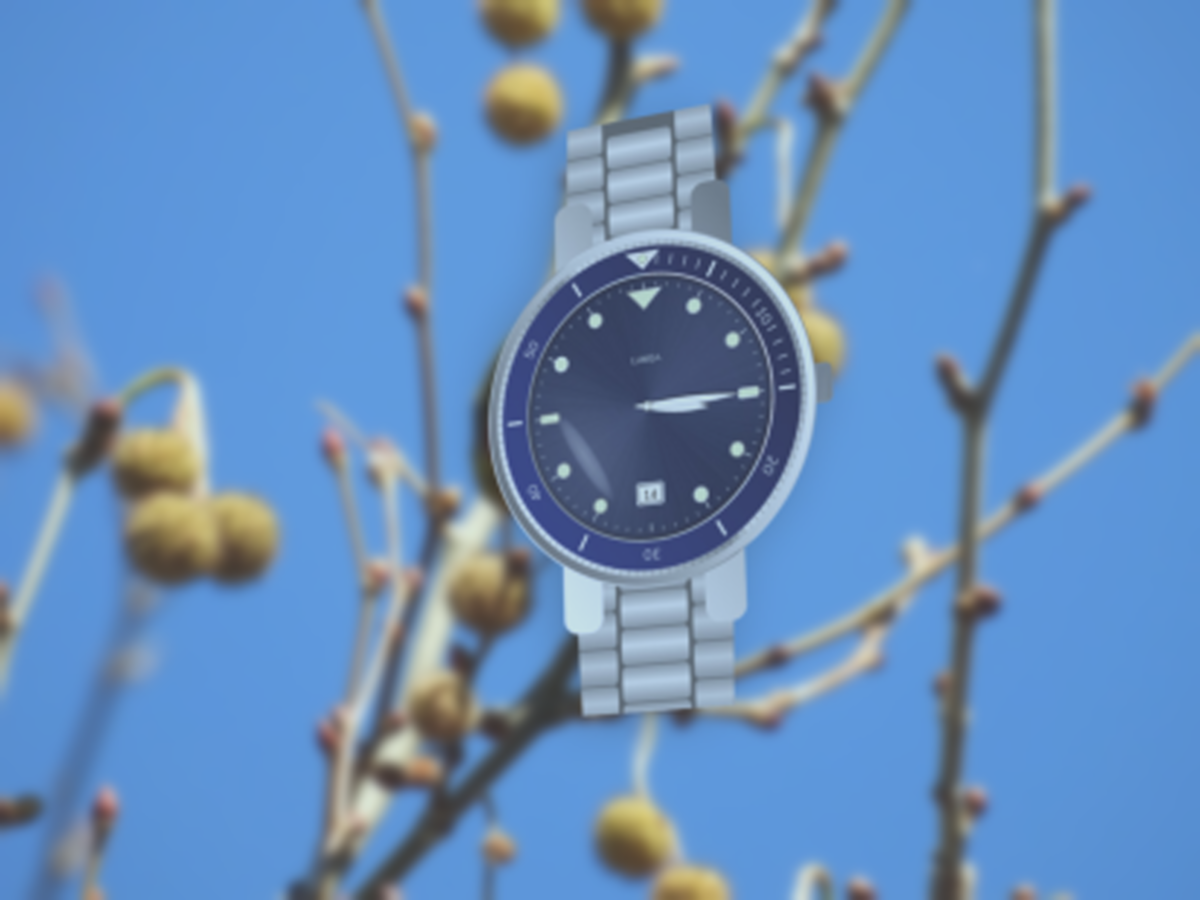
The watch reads **3:15**
